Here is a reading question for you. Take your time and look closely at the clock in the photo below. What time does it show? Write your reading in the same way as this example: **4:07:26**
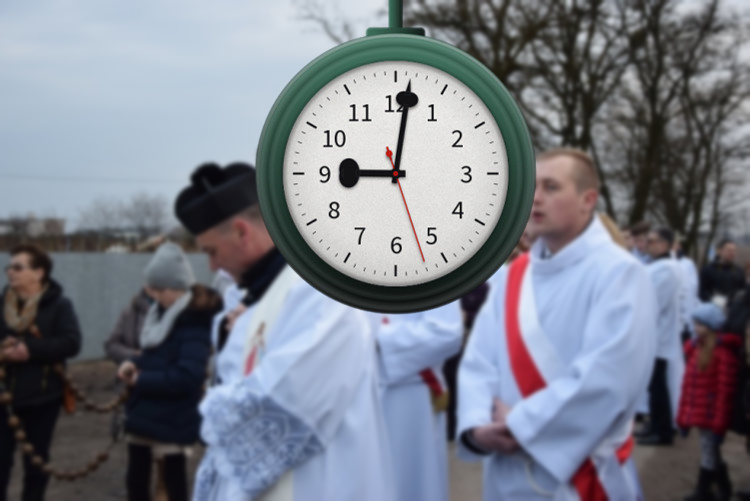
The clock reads **9:01:27**
